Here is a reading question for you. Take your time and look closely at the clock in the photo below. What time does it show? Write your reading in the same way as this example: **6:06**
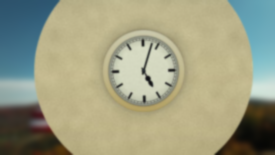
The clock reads **5:03**
